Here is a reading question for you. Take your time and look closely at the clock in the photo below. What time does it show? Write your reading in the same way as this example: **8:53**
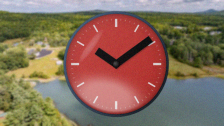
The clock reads **10:09**
